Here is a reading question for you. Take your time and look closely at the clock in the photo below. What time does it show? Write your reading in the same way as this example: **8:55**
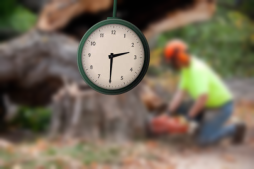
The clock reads **2:30**
